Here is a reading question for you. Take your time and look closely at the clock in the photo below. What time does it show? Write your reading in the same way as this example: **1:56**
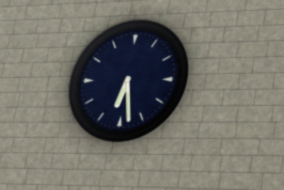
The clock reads **6:28**
